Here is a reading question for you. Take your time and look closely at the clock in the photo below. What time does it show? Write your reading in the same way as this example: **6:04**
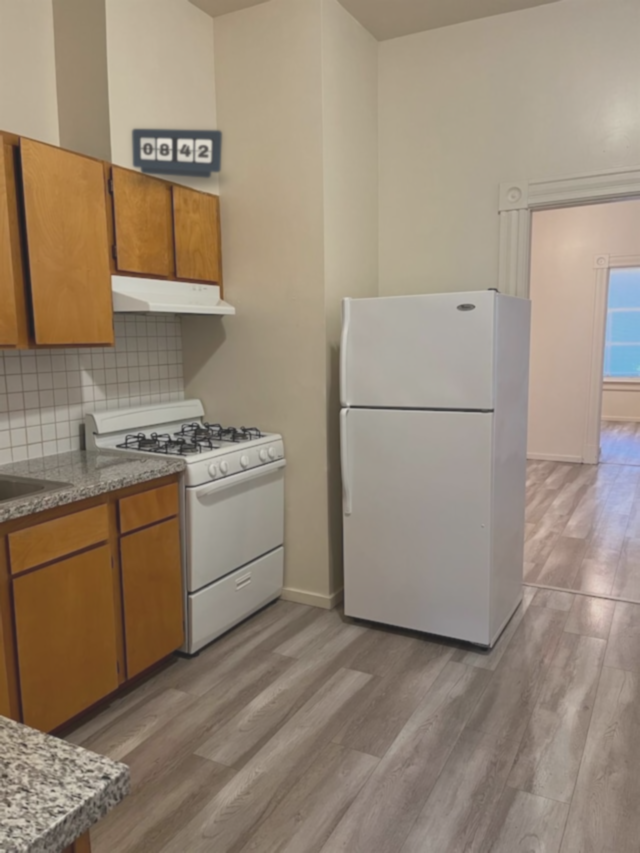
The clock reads **8:42**
